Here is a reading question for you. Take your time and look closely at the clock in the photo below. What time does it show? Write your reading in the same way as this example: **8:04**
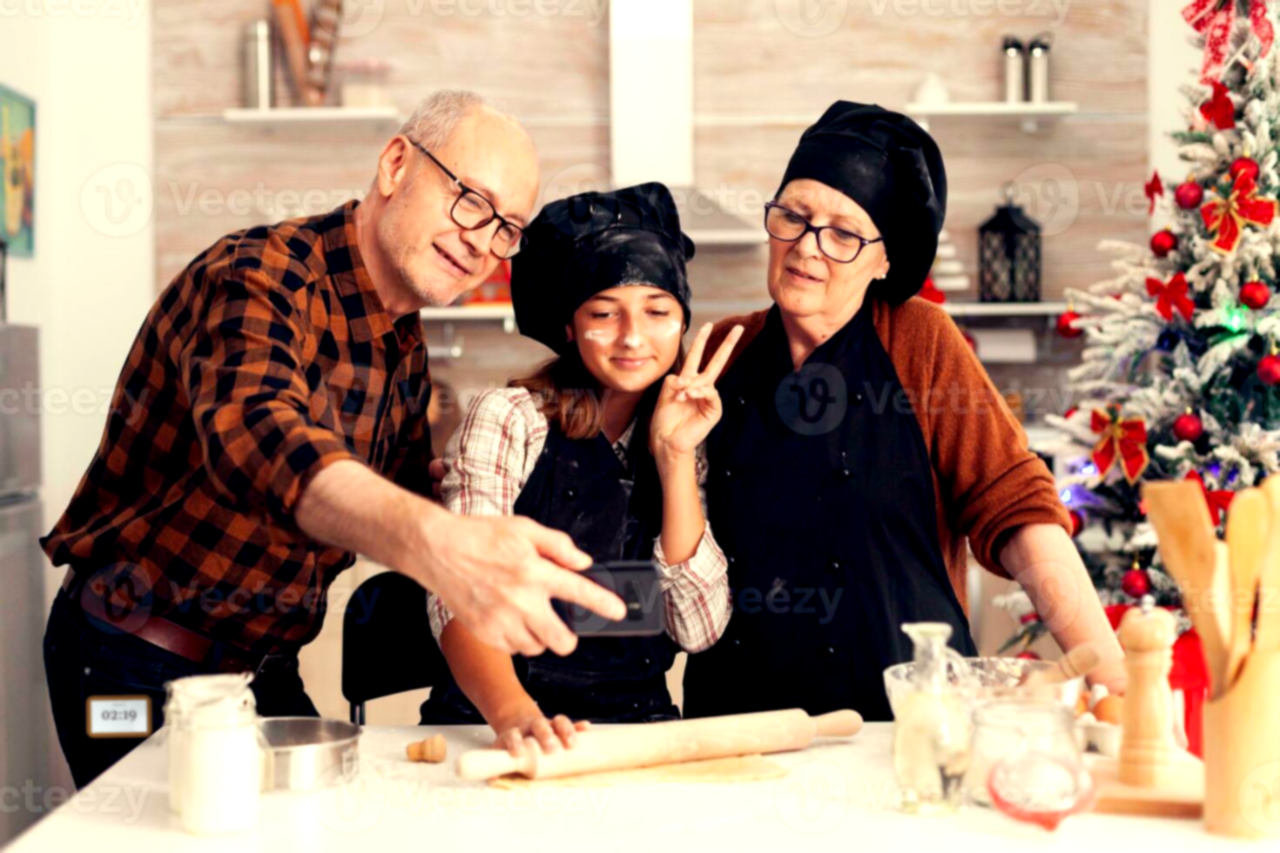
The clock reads **2:19**
